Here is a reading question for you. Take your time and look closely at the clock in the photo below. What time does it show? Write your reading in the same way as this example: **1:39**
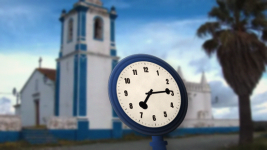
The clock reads **7:14**
